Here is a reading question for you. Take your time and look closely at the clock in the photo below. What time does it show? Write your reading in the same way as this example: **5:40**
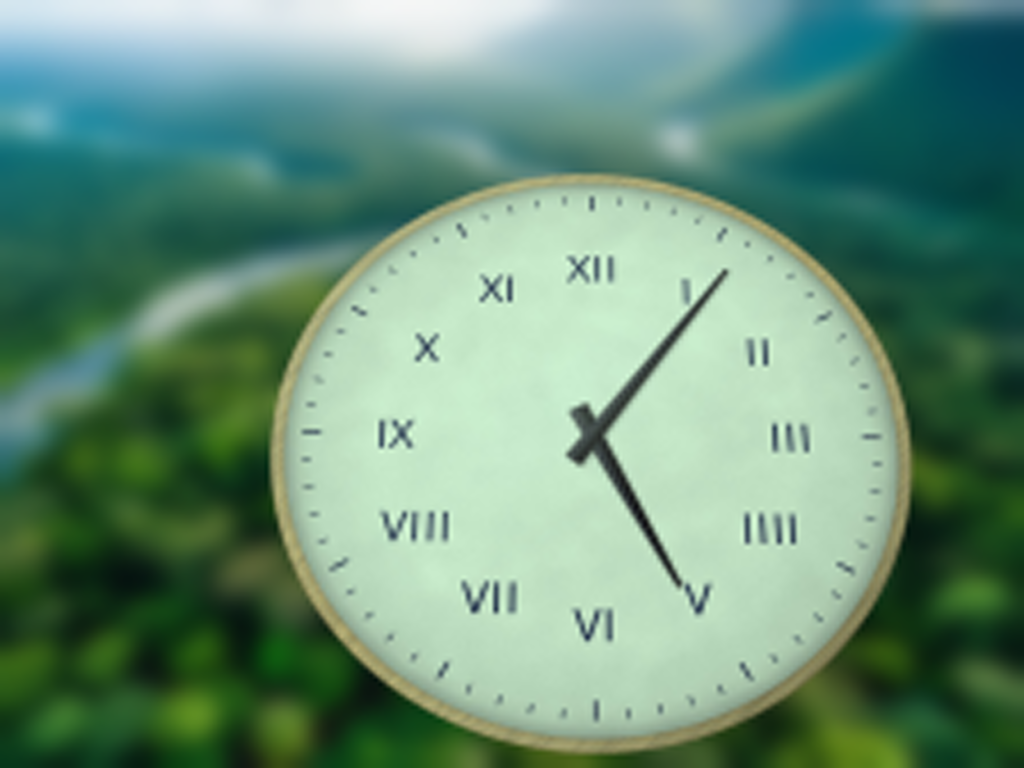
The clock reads **5:06**
